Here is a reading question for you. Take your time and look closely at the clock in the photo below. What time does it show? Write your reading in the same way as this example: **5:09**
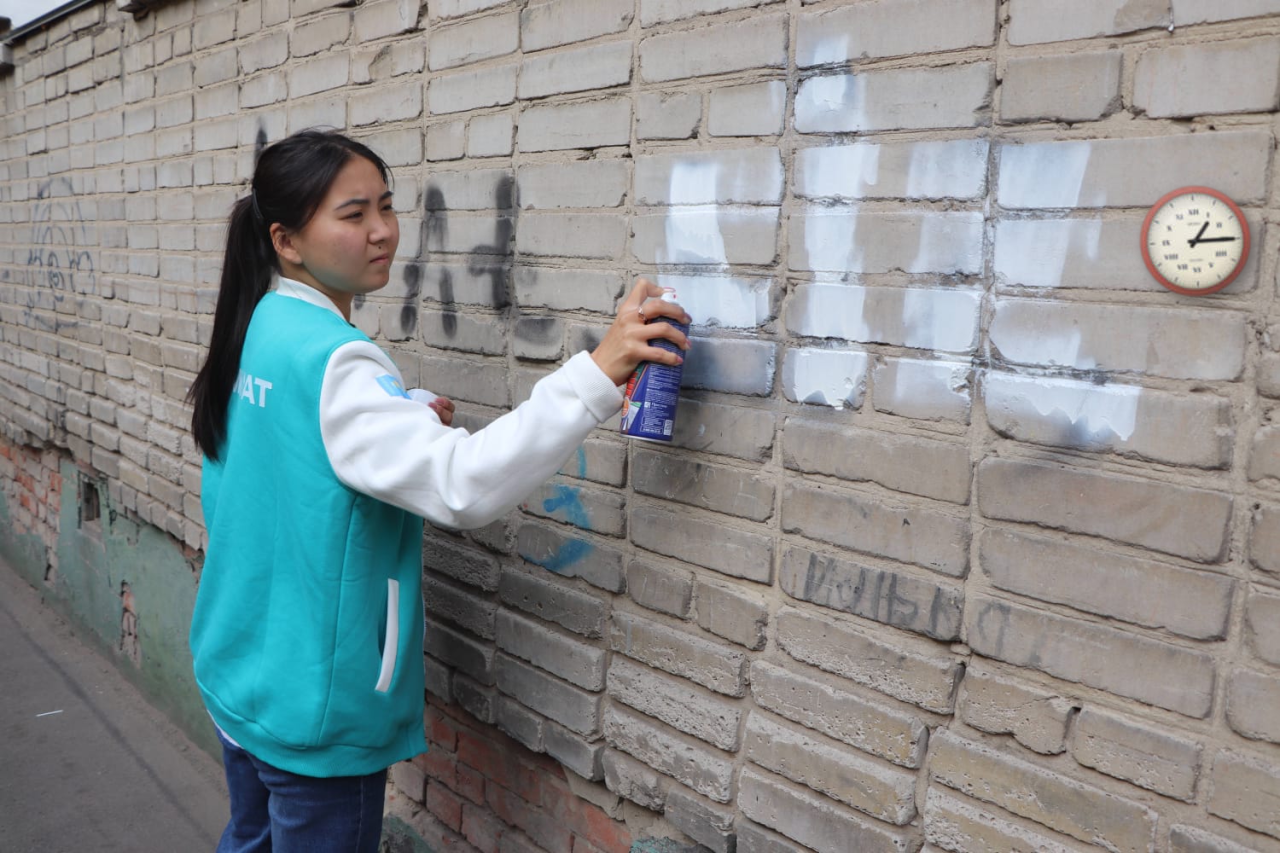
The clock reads **1:15**
